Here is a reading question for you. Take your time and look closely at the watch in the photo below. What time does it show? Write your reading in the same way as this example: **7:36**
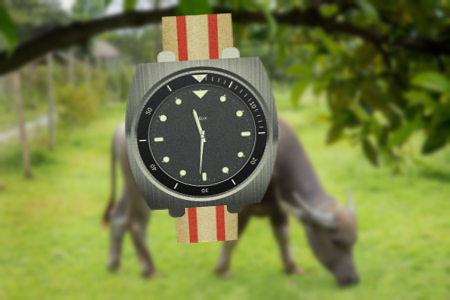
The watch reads **11:31**
